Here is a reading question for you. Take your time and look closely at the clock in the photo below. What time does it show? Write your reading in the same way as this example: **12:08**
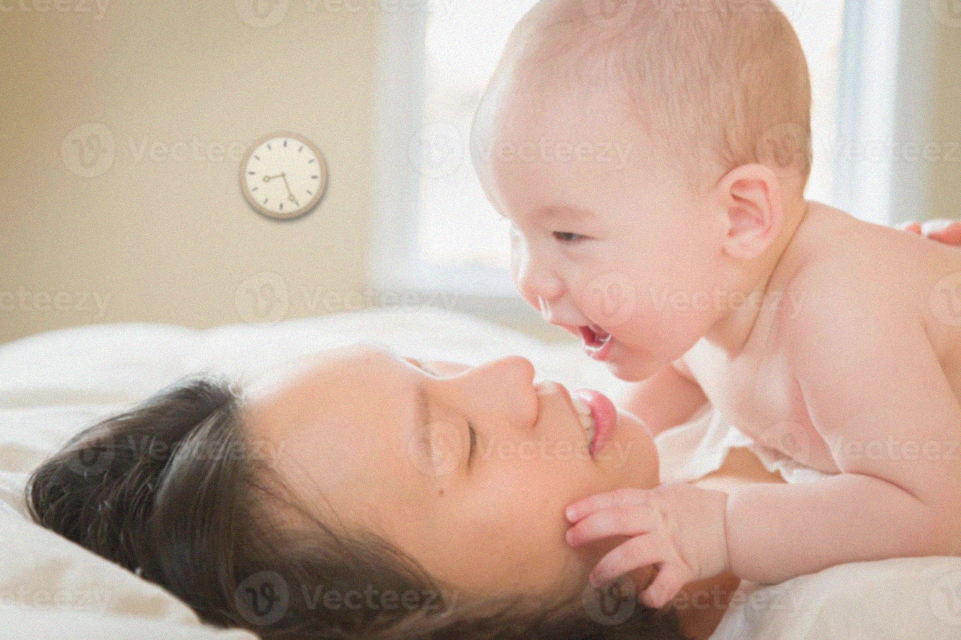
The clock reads **8:26**
